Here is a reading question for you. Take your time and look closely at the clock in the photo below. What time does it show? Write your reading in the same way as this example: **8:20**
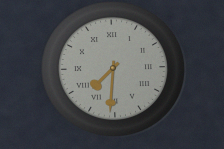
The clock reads **7:31**
